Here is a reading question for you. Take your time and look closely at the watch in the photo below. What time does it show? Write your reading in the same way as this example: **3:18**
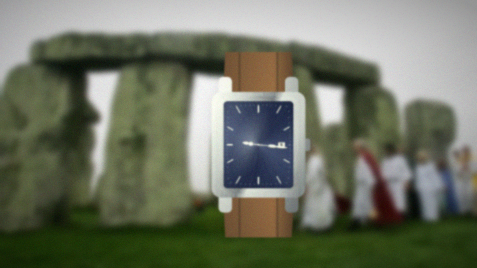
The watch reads **9:16**
